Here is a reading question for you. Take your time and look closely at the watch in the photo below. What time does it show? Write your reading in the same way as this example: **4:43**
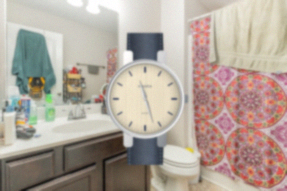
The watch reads **11:27**
